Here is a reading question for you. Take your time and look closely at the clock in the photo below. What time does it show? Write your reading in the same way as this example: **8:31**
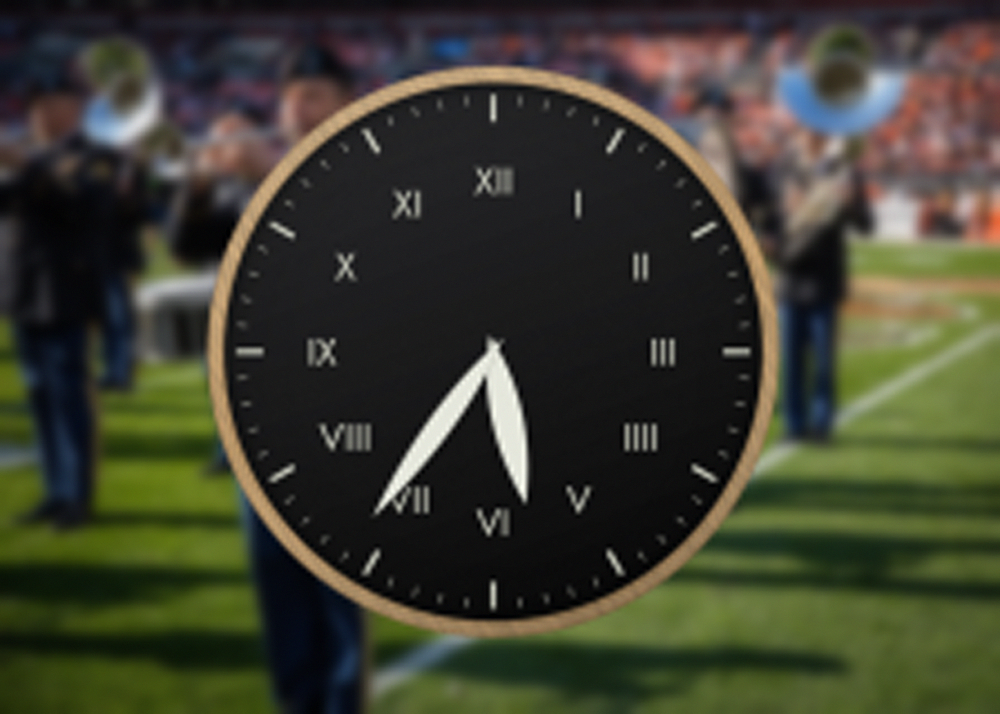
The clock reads **5:36**
